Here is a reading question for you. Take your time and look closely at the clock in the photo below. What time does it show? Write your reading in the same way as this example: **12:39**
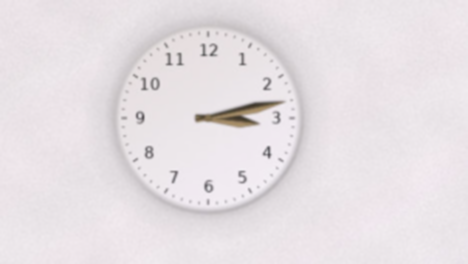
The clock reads **3:13**
